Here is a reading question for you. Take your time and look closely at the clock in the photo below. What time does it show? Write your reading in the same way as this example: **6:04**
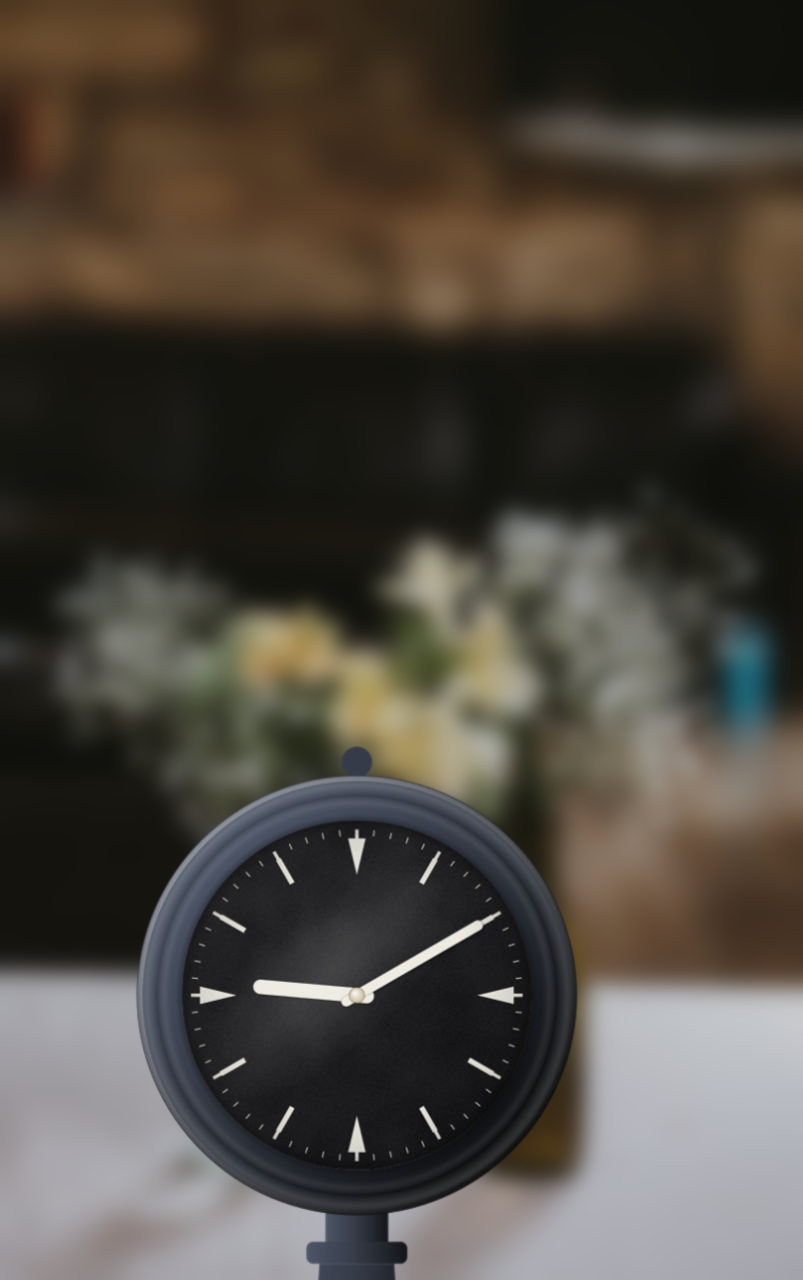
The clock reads **9:10**
